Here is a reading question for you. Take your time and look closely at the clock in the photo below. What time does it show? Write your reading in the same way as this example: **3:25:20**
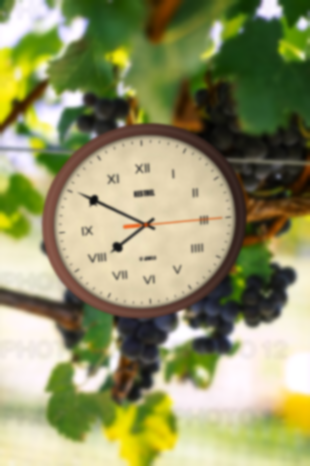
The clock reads **7:50:15**
